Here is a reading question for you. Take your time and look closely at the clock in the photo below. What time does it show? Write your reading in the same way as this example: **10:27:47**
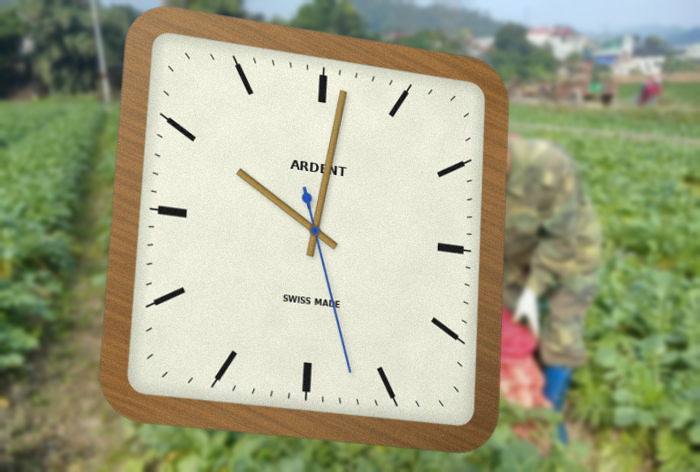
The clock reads **10:01:27**
